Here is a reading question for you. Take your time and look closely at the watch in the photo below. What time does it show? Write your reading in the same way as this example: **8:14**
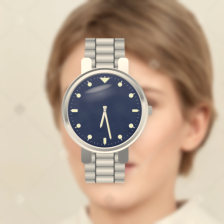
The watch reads **6:28**
